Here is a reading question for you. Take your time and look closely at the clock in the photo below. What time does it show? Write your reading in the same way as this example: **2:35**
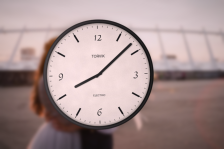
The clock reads **8:08**
